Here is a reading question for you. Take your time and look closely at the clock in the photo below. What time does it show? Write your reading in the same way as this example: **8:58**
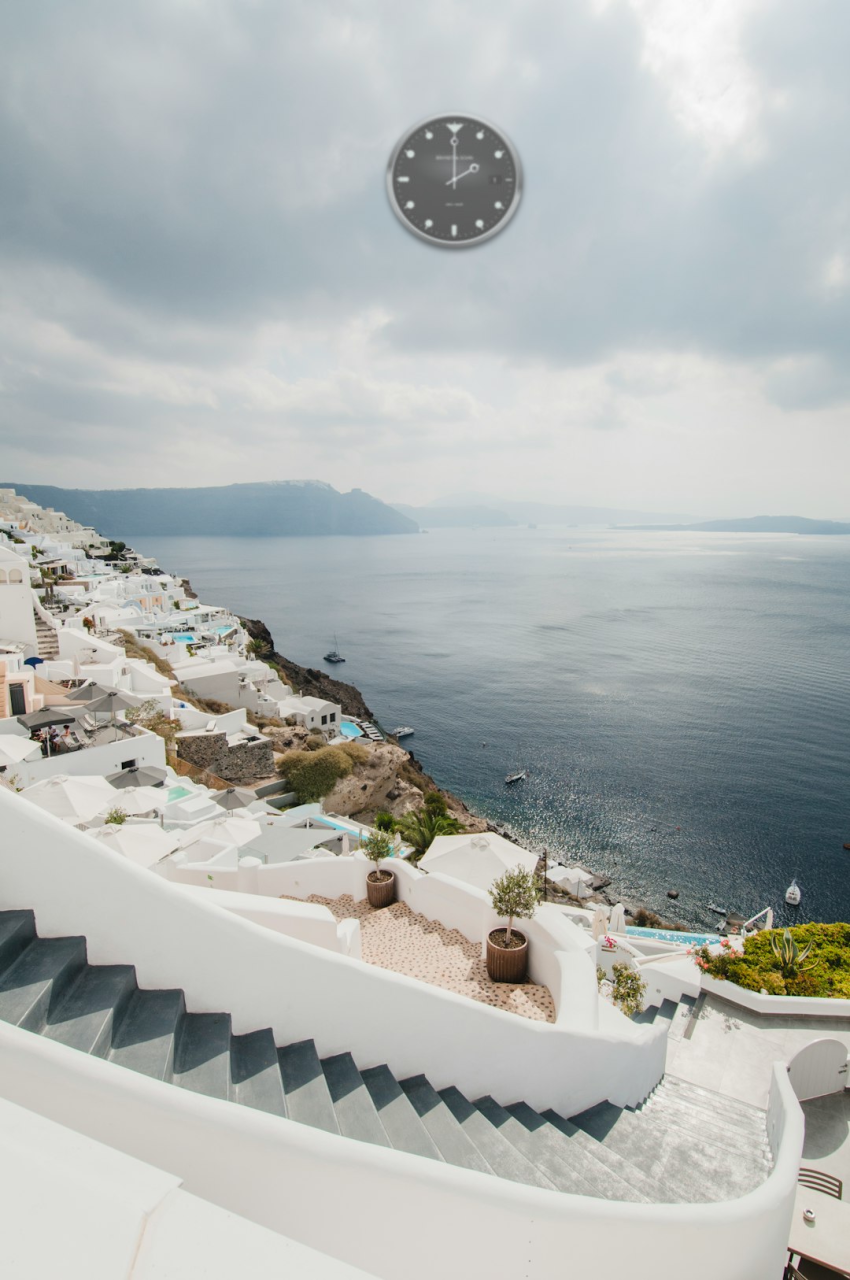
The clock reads **2:00**
